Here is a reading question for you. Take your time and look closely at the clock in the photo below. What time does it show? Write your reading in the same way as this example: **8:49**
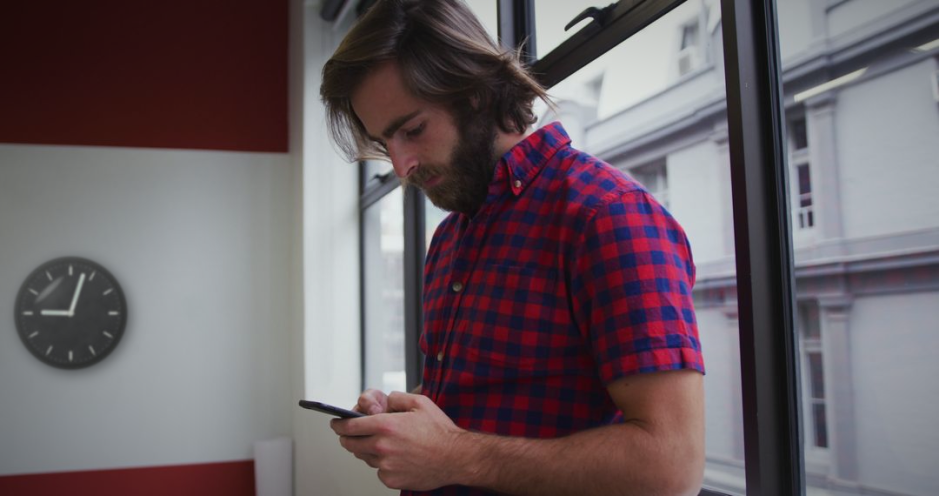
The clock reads **9:03**
